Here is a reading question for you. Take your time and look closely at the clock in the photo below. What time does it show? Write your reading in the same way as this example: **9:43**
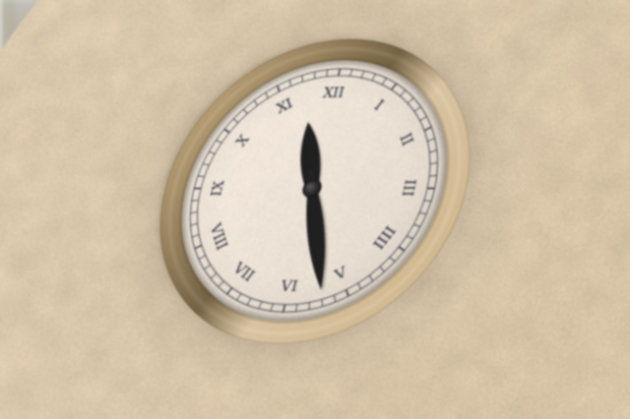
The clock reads **11:27**
